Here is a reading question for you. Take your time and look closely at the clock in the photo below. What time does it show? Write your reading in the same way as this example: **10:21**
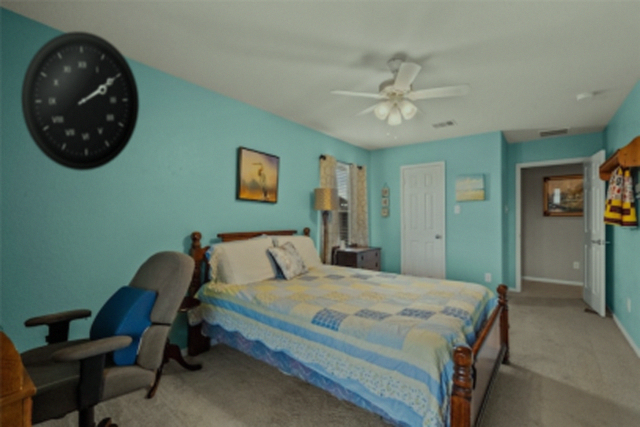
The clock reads **2:10**
